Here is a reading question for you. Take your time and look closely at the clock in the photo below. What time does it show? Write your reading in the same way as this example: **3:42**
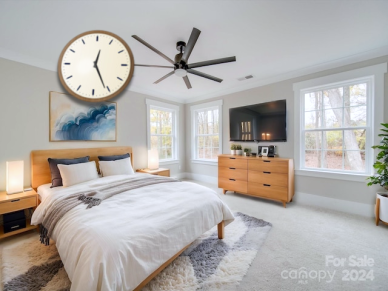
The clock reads **12:26**
